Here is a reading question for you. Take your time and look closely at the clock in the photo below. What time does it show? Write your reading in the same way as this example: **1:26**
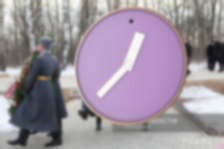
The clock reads **12:37**
